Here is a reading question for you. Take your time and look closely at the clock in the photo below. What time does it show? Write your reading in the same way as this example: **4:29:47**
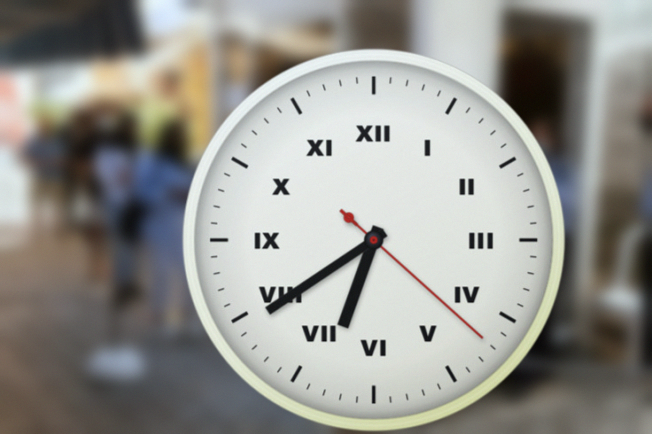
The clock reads **6:39:22**
